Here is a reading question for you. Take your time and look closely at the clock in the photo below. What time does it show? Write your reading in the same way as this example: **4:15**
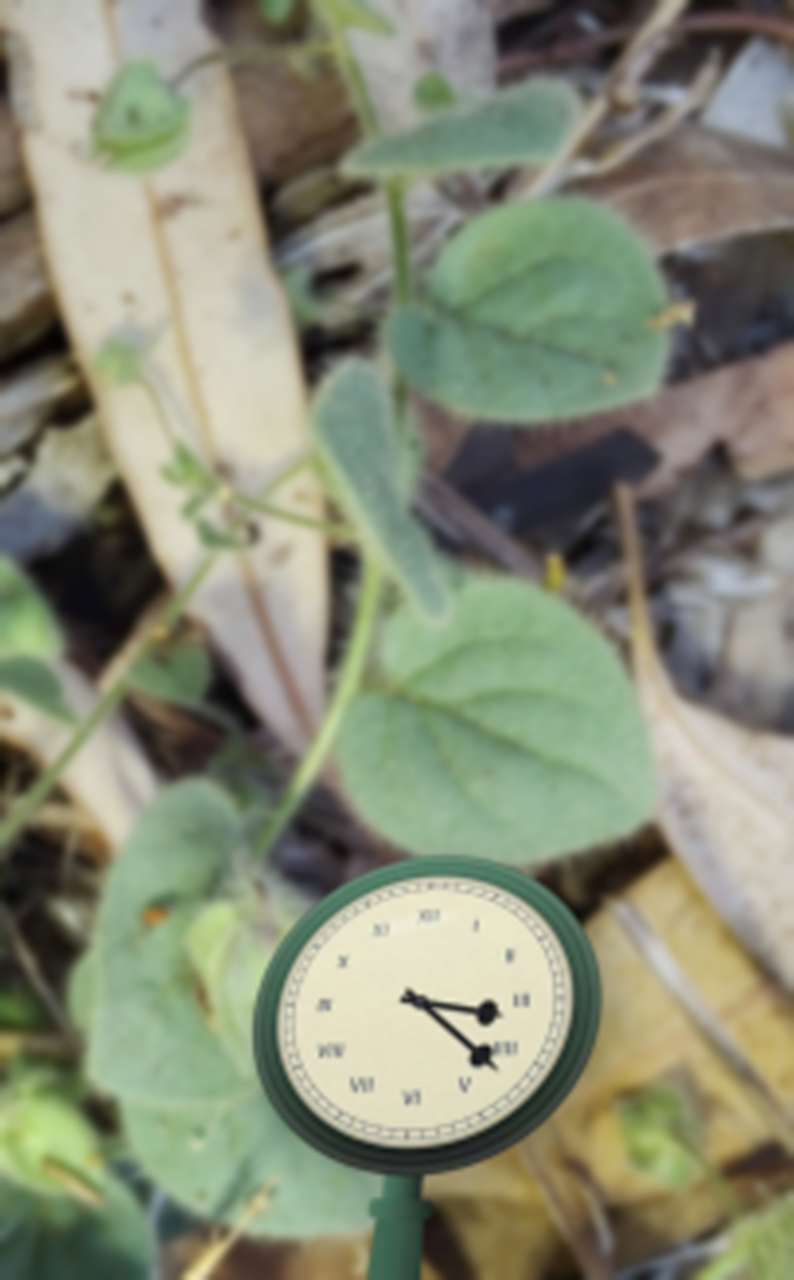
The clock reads **3:22**
